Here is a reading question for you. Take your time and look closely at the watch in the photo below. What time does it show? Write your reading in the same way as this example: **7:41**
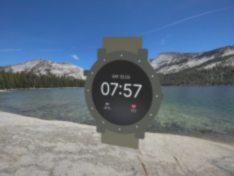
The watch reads **7:57**
